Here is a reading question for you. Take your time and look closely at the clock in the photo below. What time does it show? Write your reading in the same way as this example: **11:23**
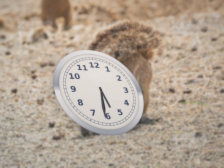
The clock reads **5:31**
